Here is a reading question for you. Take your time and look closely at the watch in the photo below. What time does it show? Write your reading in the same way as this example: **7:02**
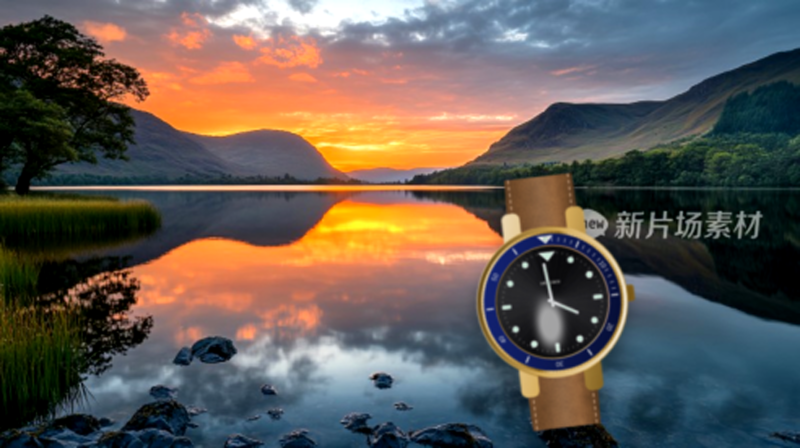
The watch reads **3:59**
